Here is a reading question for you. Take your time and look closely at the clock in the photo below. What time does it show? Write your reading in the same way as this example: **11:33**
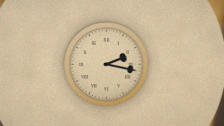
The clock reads **2:17**
